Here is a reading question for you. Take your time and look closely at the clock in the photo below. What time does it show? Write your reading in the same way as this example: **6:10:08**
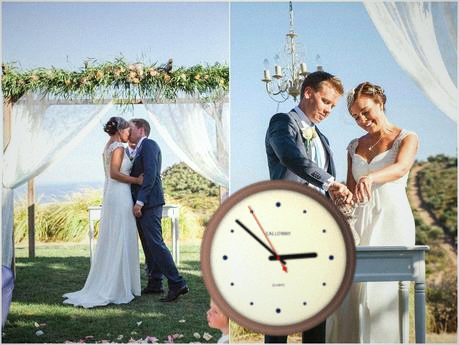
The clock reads **2:51:55**
